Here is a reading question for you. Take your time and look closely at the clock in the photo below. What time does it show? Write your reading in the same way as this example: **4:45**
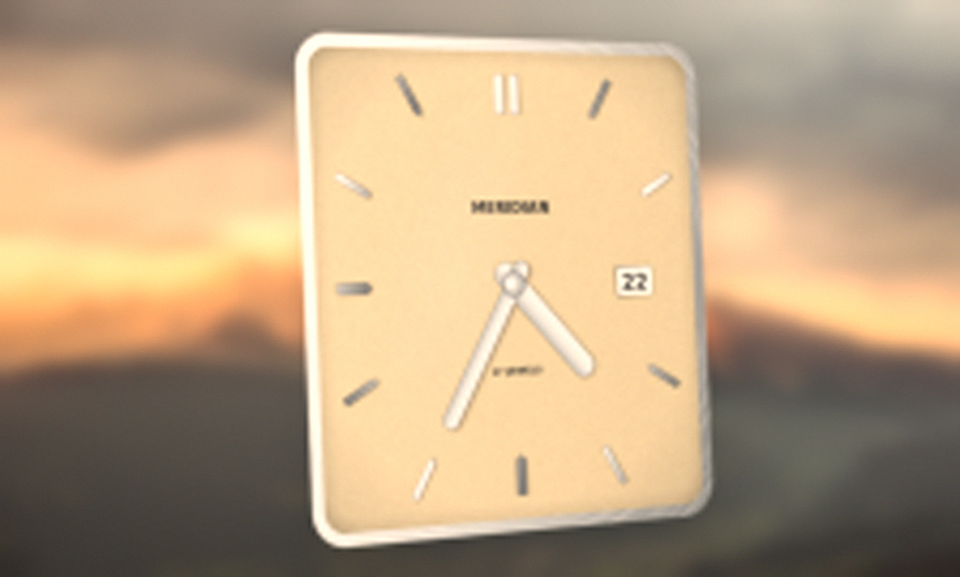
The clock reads **4:35**
